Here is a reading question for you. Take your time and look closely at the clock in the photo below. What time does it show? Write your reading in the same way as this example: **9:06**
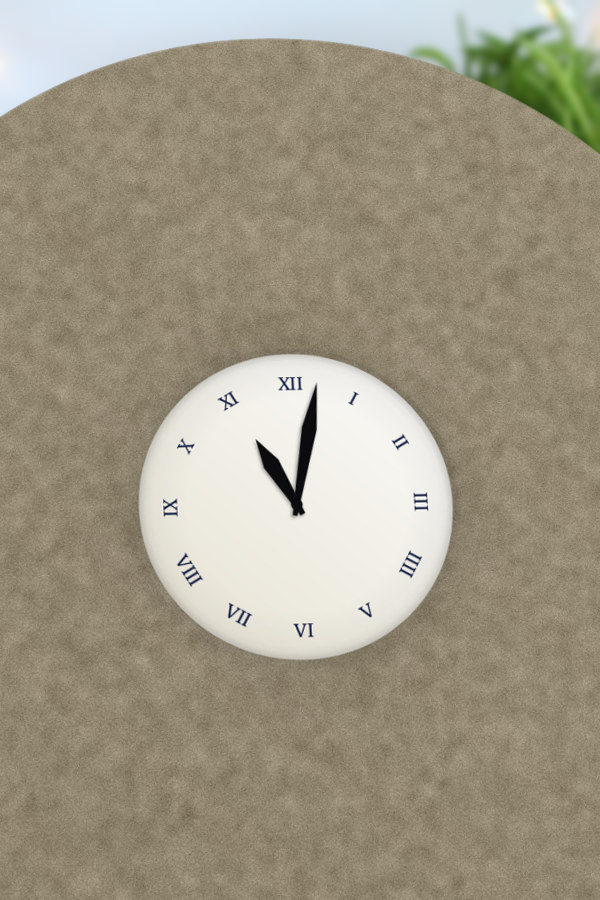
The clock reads **11:02**
